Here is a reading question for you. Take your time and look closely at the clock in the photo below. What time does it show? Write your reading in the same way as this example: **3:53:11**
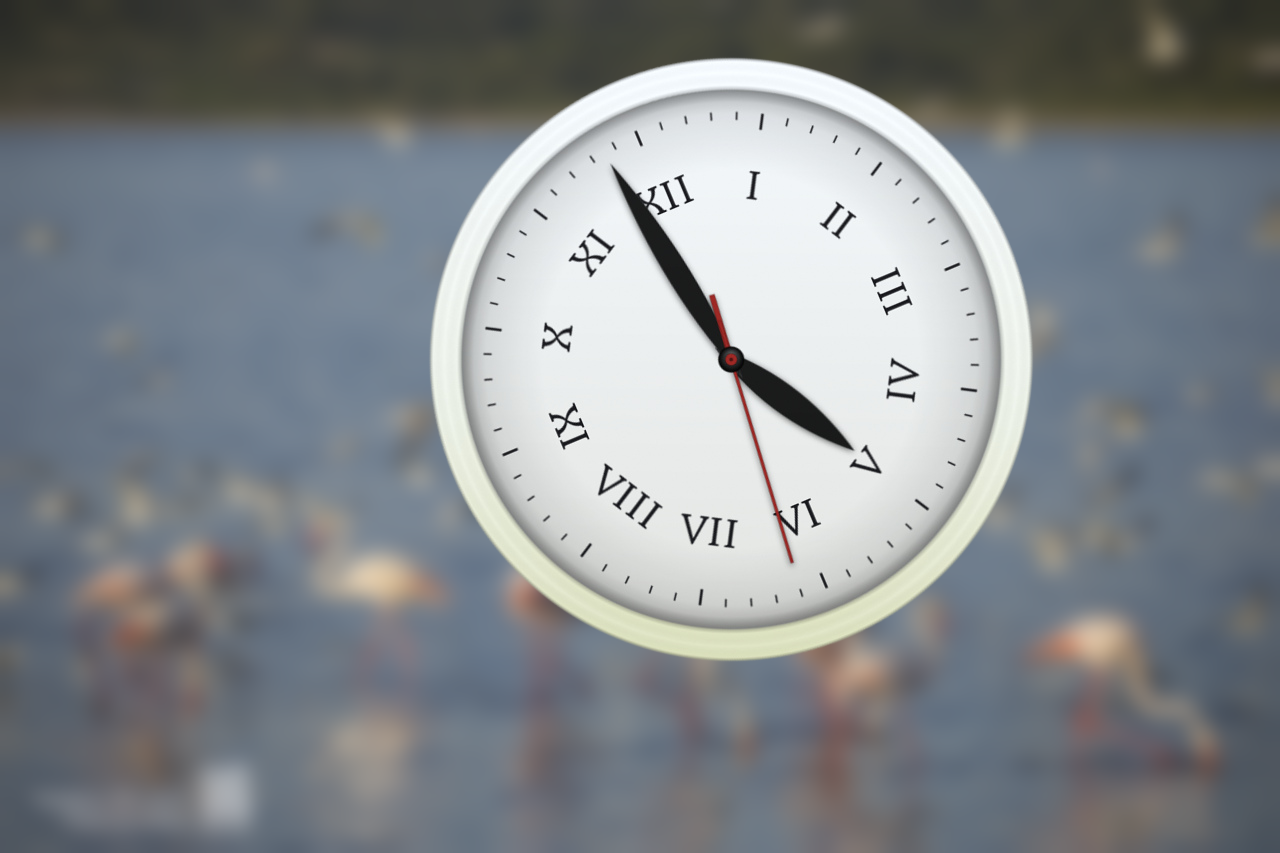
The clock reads **4:58:31**
